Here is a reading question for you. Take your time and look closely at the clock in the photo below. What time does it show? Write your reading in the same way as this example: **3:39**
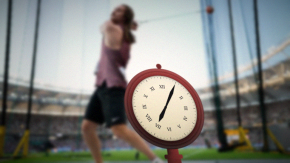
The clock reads **7:05**
